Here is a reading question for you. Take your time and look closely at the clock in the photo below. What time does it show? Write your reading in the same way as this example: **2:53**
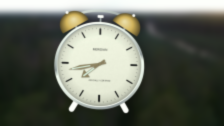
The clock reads **7:43**
